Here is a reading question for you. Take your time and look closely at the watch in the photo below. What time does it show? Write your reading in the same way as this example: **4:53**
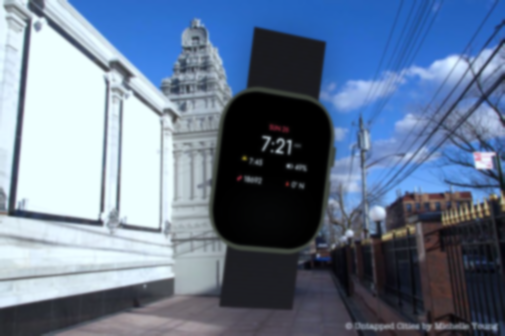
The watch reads **7:21**
